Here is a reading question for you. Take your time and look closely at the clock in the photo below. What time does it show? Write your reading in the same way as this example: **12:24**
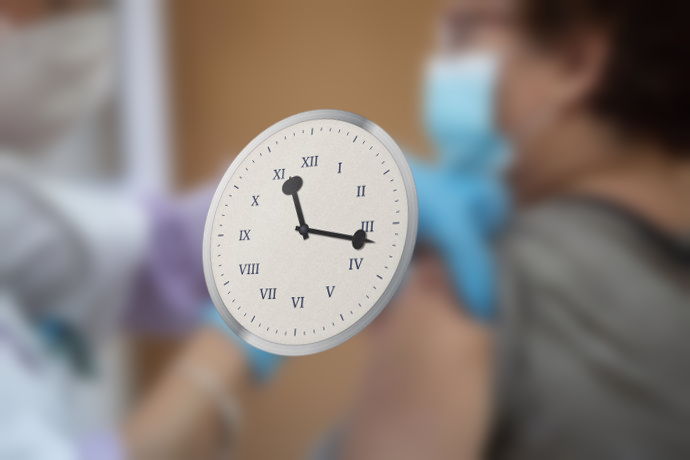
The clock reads **11:17**
